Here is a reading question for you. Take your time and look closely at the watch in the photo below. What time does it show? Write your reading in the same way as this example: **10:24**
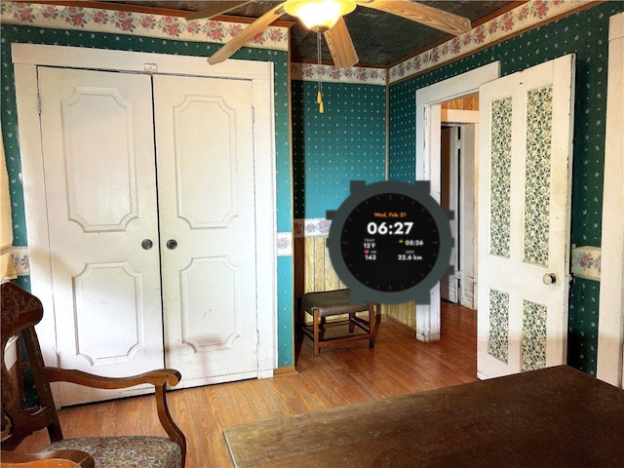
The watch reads **6:27**
